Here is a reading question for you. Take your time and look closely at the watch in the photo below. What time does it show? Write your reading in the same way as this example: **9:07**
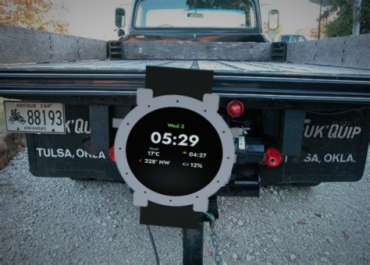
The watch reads **5:29**
